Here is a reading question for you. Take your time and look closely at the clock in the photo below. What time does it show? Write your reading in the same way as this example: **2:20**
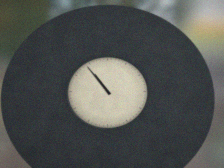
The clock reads **10:54**
